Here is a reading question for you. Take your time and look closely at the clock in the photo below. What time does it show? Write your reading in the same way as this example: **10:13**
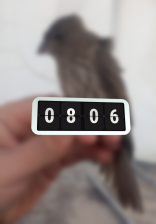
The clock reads **8:06**
